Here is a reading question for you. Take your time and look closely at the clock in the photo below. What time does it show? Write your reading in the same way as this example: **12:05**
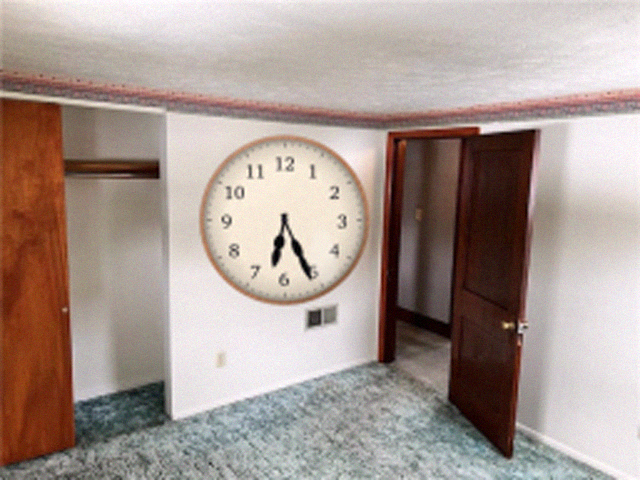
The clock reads **6:26**
